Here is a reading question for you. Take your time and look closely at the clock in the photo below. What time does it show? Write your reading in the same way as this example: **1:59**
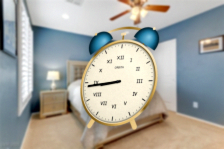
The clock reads **8:44**
